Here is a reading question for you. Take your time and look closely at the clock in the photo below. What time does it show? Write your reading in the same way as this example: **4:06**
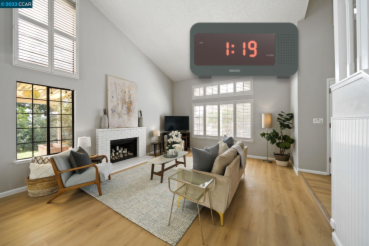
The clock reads **1:19**
